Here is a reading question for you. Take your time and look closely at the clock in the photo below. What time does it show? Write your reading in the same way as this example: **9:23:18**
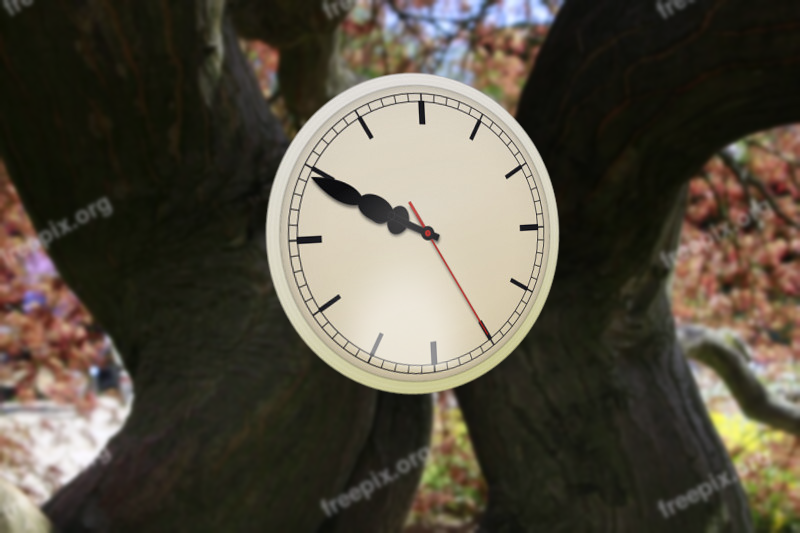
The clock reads **9:49:25**
